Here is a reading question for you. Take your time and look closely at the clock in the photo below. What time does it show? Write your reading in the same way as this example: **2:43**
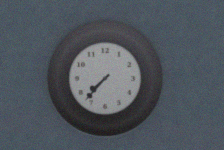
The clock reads **7:37**
